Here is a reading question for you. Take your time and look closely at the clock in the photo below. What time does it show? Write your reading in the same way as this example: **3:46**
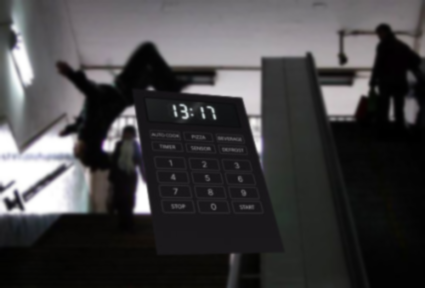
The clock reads **13:17**
